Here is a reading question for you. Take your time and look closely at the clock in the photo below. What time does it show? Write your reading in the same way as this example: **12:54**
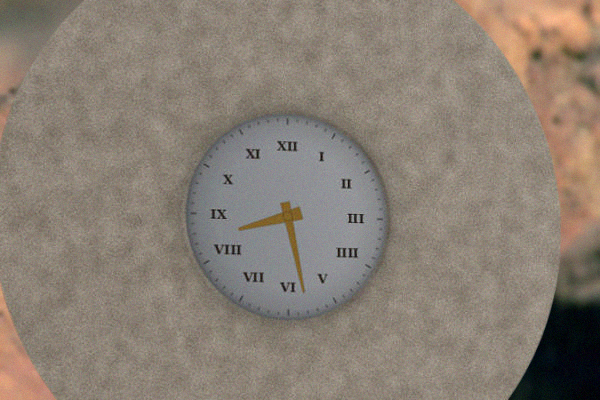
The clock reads **8:28**
